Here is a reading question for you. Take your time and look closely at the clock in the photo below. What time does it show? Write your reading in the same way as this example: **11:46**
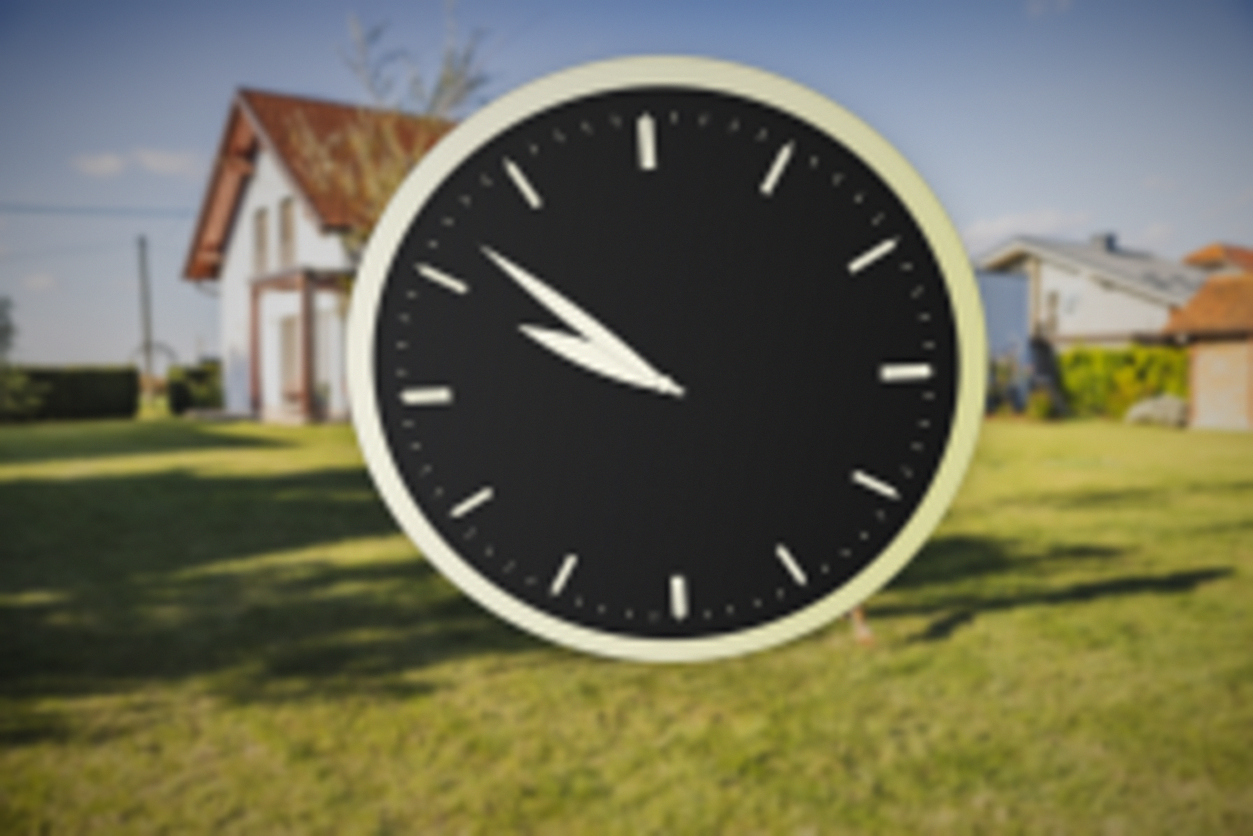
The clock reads **9:52**
